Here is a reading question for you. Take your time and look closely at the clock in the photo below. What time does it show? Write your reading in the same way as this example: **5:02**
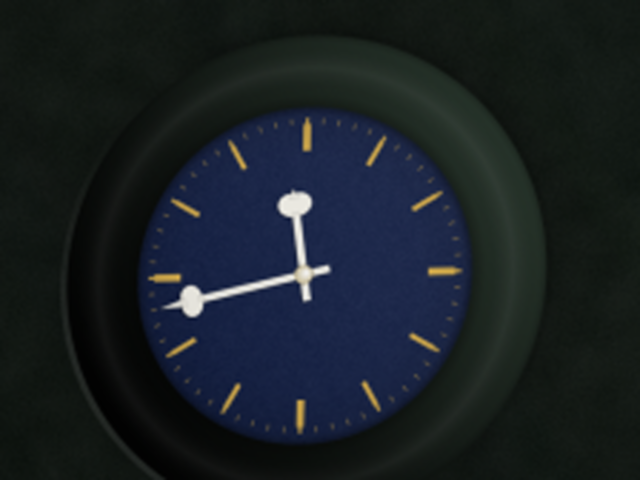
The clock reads **11:43**
